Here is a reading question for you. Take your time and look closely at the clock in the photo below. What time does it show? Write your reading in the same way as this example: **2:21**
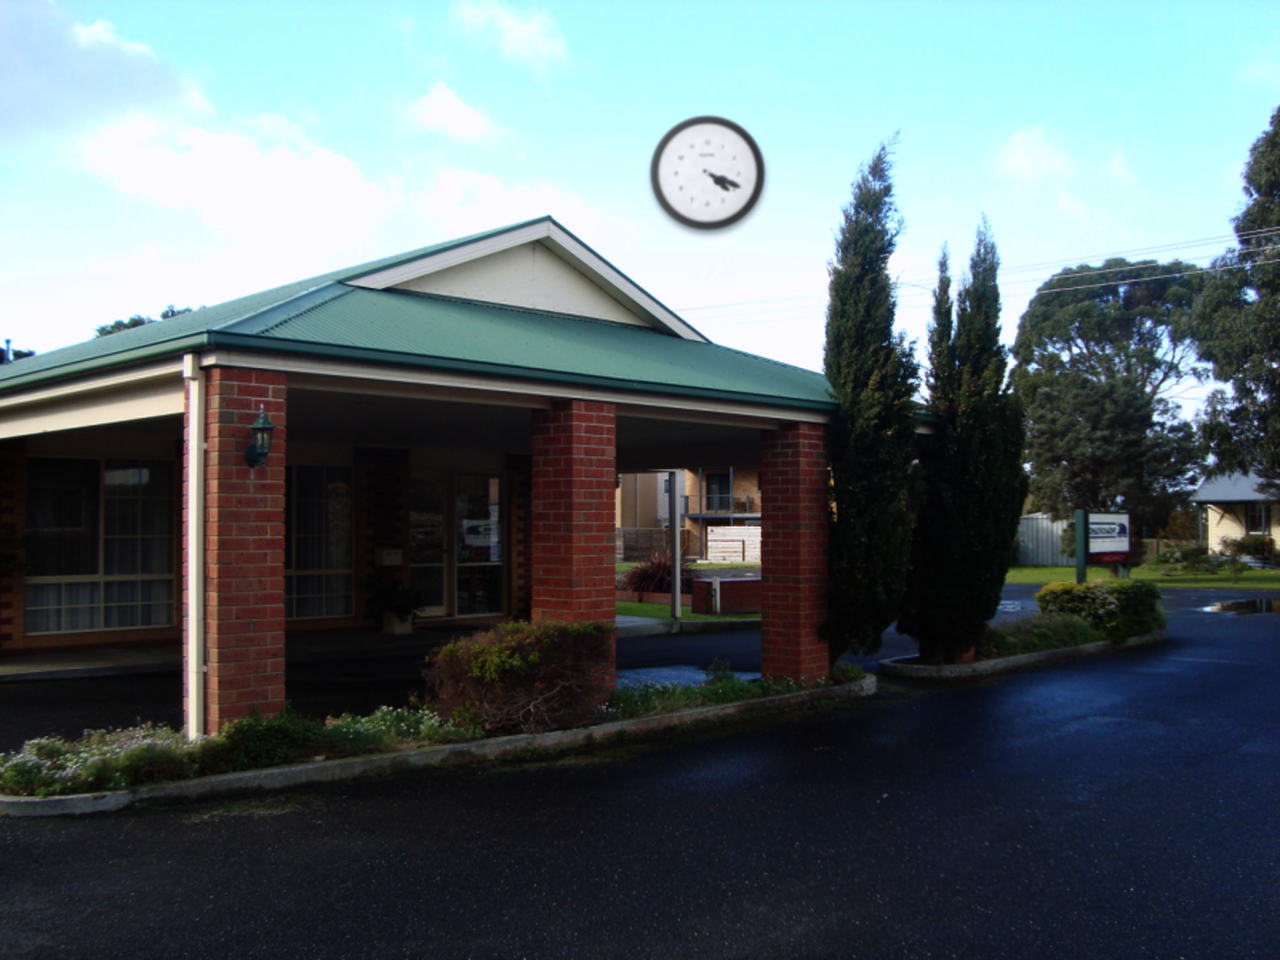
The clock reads **4:19**
